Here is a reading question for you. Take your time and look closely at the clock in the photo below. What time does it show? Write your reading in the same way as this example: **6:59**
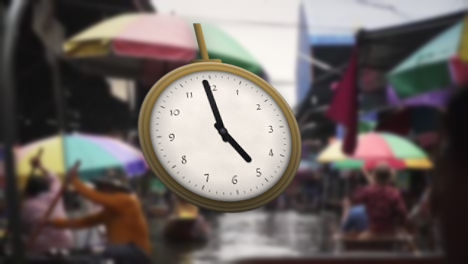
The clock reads **4:59**
